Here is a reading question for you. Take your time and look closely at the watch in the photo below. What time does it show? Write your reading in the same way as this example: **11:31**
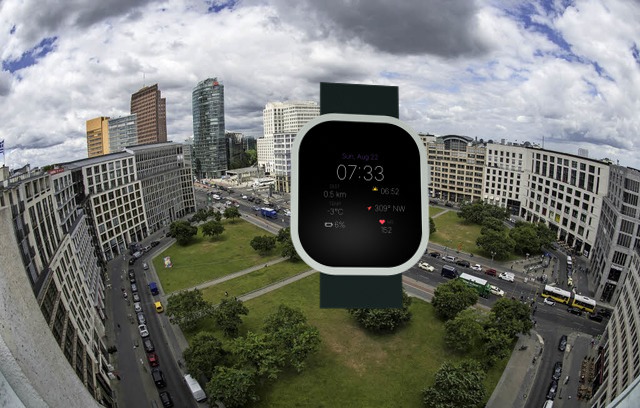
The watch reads **7:33**
